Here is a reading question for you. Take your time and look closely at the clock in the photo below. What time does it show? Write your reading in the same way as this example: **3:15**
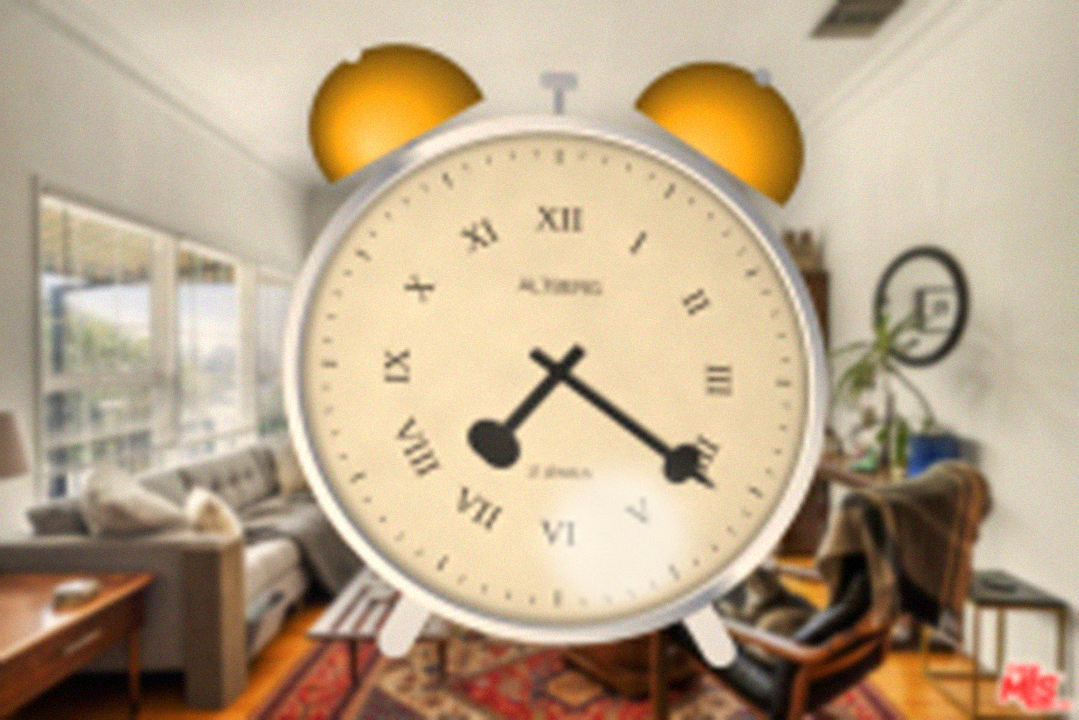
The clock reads **7:21**
